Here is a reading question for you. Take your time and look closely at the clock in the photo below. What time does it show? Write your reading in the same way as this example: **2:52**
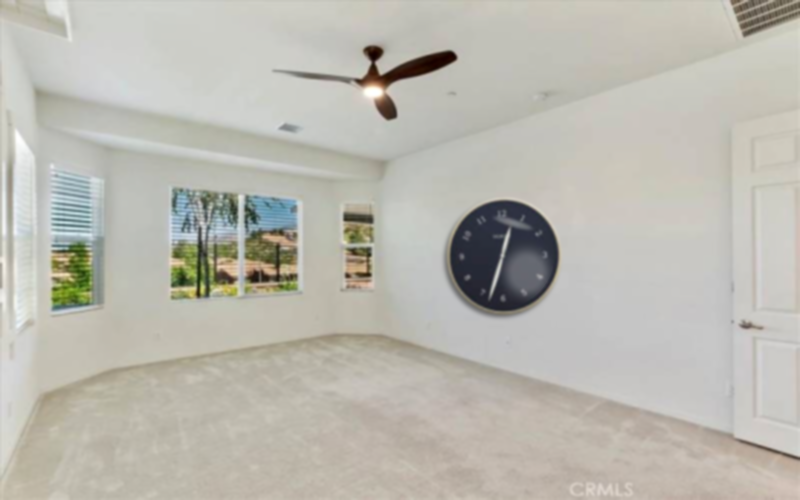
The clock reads **12:33**
